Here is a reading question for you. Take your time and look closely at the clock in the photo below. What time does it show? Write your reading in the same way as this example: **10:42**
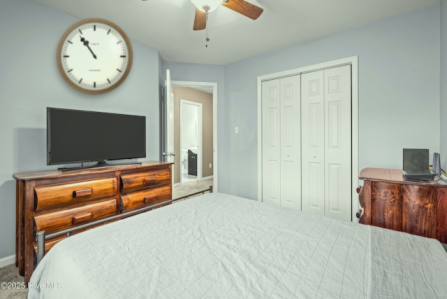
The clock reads **10:54**
